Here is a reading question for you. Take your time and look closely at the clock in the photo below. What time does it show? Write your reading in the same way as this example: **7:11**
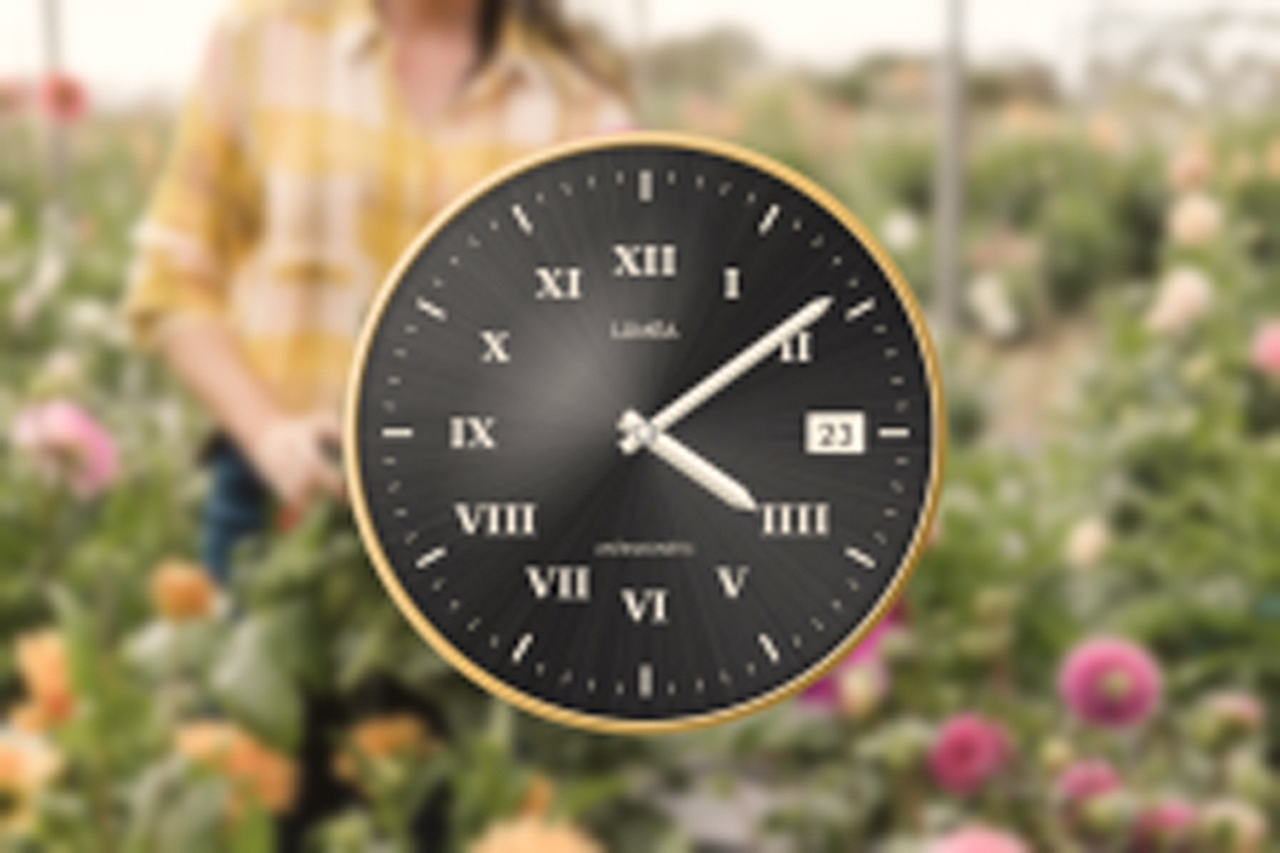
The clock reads **4:09**
